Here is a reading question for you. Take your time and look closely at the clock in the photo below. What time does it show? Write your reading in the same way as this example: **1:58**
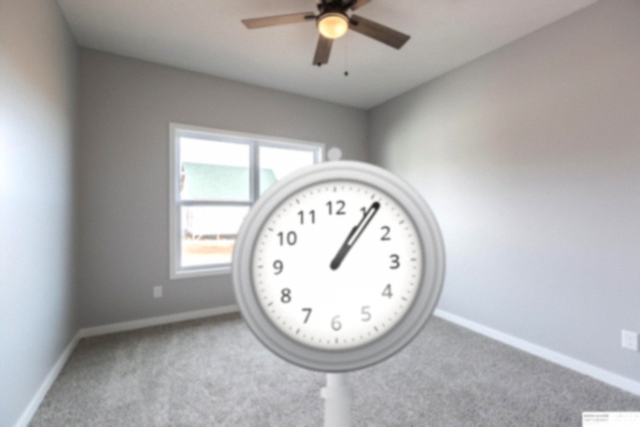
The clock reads **1:06**
